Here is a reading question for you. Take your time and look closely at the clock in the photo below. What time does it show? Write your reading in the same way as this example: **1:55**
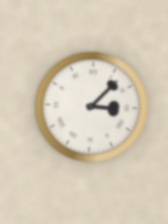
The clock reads **3:07**
